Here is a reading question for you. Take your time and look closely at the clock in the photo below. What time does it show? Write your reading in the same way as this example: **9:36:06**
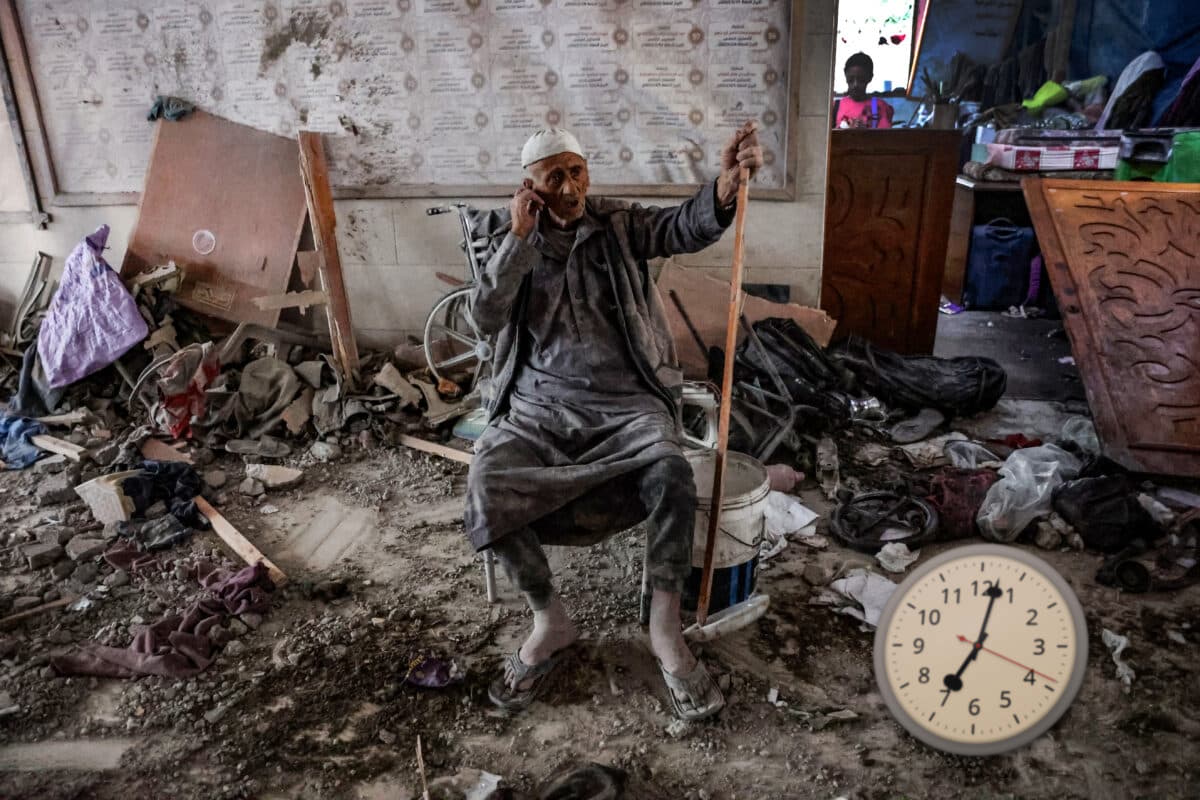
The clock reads **7:02:19**
